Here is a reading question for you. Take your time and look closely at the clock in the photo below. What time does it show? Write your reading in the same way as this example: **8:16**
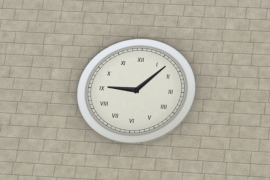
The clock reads **9:07**
